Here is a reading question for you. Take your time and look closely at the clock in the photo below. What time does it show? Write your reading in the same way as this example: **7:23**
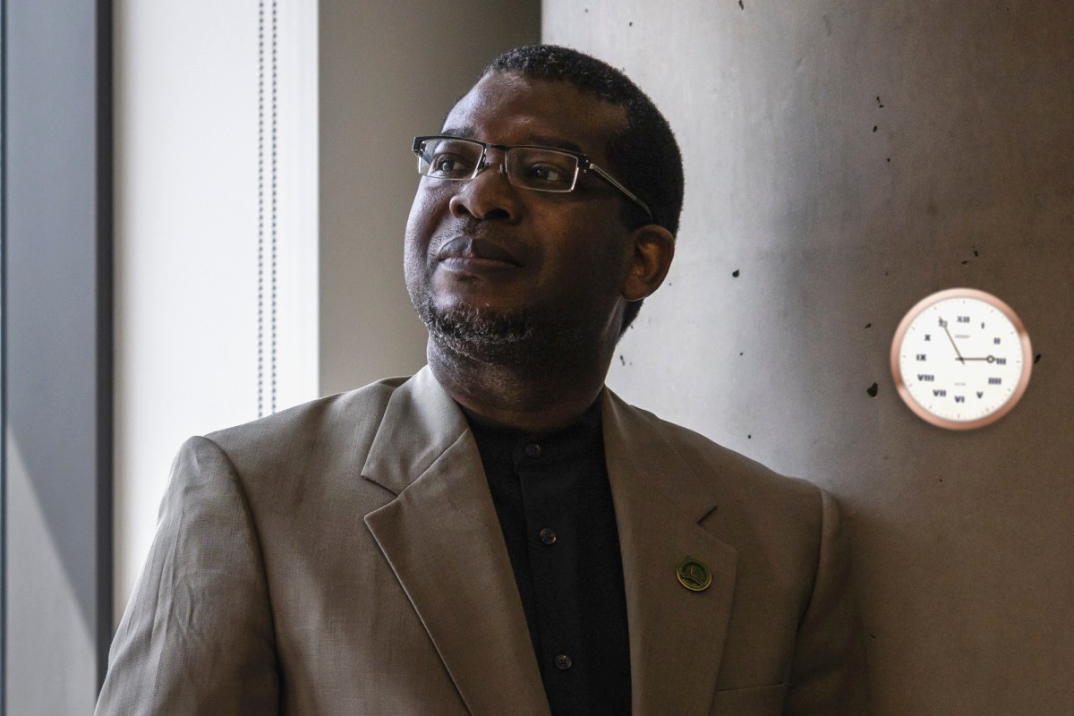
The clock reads **2:55**
